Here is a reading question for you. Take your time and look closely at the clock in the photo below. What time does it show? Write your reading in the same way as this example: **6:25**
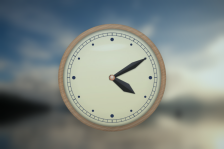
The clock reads **4:10**
